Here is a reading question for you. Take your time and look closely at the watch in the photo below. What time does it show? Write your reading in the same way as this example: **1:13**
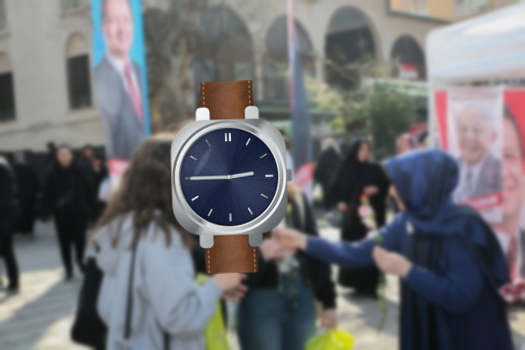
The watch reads **2:45**
